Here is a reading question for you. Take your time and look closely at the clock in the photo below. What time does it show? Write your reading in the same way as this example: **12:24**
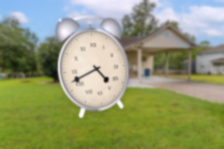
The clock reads **4:42**
